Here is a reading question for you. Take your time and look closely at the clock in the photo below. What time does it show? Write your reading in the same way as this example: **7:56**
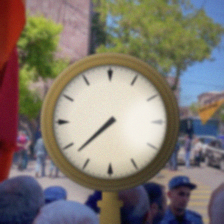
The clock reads **7:38**
